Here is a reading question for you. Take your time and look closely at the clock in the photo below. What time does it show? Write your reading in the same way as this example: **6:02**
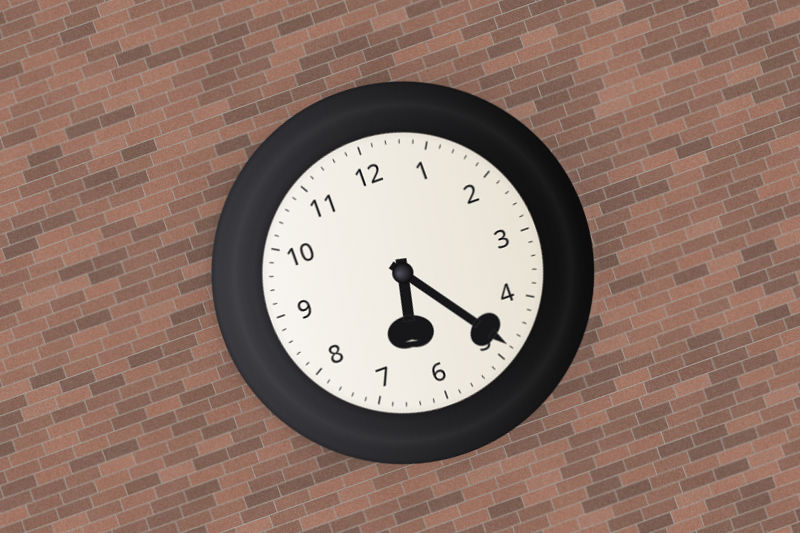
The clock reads **6:24**
